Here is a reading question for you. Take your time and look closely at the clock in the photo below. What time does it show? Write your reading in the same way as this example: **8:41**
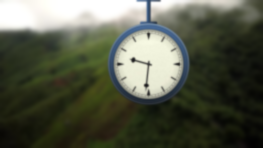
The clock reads **9:31**
